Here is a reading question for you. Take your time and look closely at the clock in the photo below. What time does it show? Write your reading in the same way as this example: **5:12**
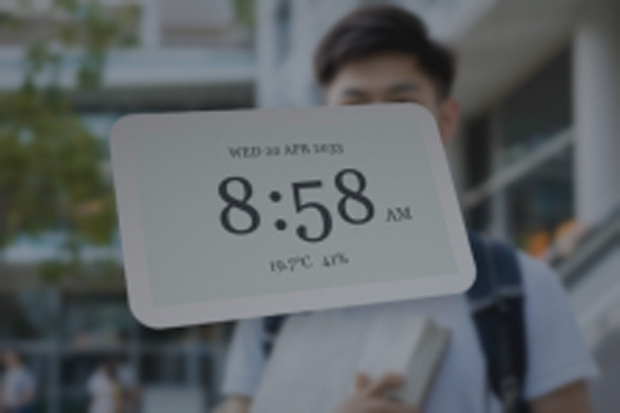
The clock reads **8:58**
